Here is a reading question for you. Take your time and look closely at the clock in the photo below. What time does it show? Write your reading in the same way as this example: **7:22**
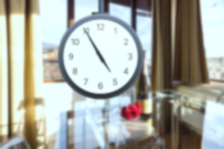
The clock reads **4:55**
